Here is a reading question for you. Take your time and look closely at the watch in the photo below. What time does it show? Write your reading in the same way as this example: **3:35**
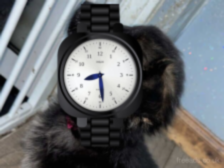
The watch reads **8:29**
